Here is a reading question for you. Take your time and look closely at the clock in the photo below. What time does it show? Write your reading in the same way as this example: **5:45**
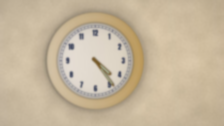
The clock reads **4:24**
